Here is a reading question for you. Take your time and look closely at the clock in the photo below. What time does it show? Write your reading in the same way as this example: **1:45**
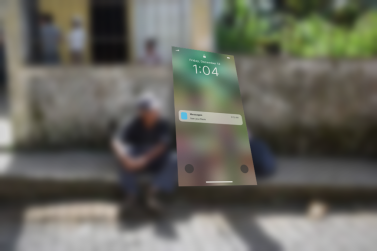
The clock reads **1:04**
